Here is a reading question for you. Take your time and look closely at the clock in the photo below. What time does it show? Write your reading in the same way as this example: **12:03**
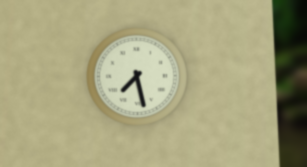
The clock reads **7:28**
